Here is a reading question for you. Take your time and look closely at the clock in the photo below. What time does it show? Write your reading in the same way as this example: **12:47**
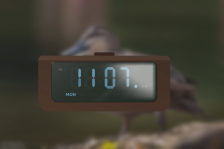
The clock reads **11:07**
